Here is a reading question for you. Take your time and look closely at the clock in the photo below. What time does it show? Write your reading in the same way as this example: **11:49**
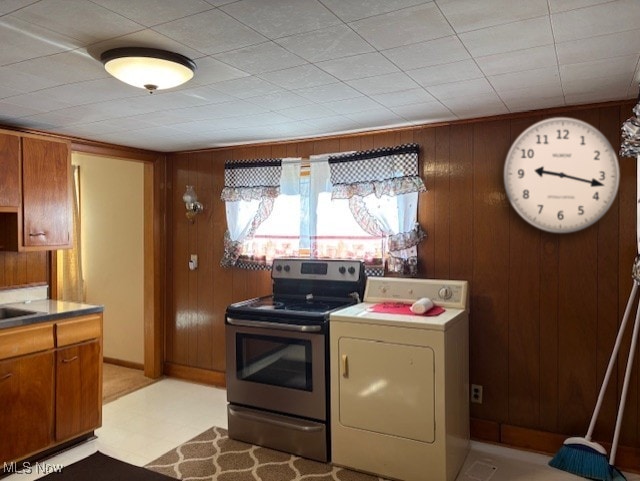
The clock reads **9:17**
